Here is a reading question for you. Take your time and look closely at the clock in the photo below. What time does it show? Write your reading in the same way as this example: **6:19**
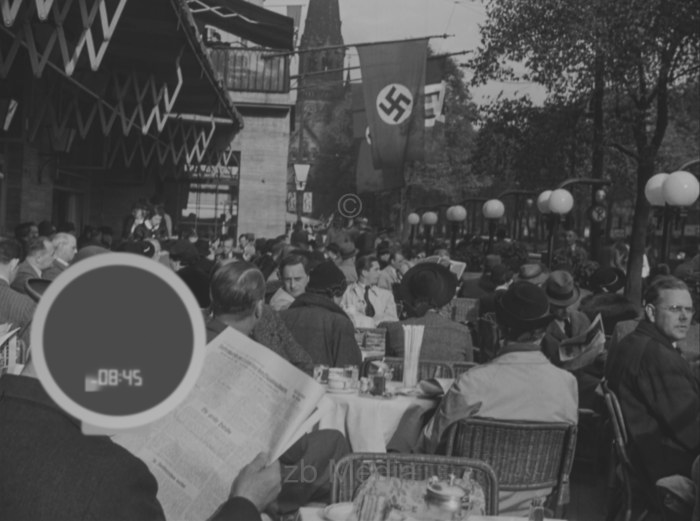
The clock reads **8:45**
